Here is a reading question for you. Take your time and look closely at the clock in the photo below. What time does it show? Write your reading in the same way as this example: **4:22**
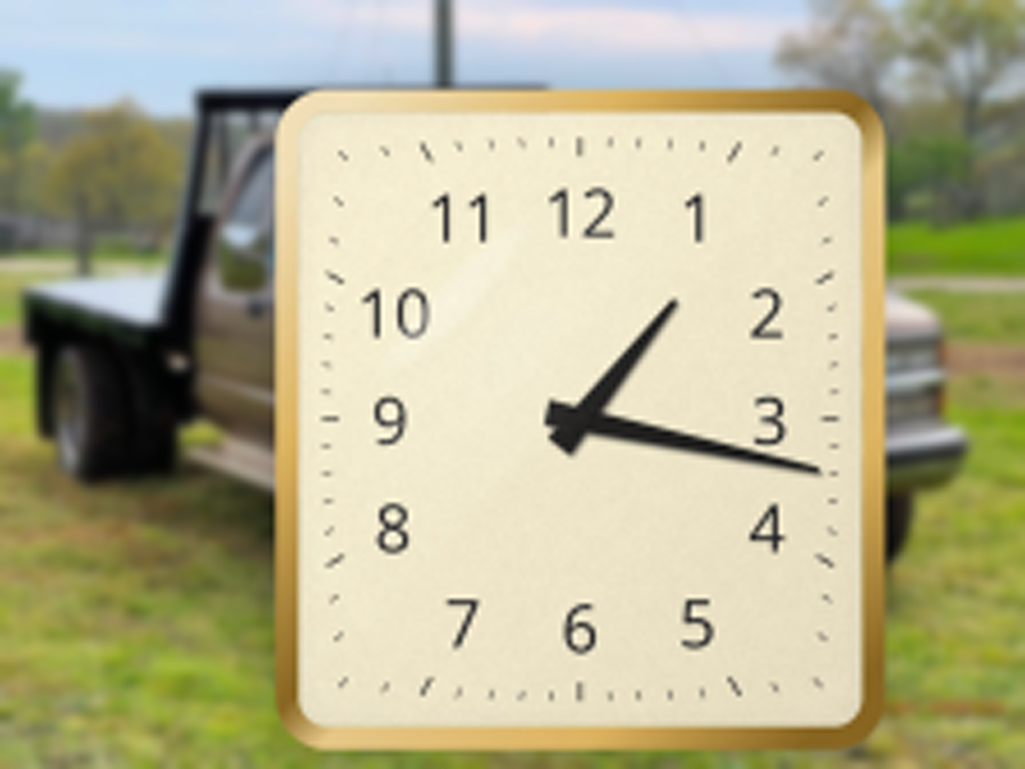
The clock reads **1:17**
